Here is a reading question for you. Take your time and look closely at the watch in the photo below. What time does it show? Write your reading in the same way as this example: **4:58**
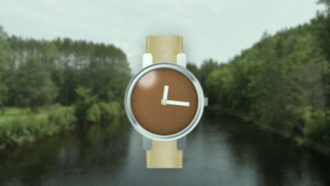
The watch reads **12:16**
